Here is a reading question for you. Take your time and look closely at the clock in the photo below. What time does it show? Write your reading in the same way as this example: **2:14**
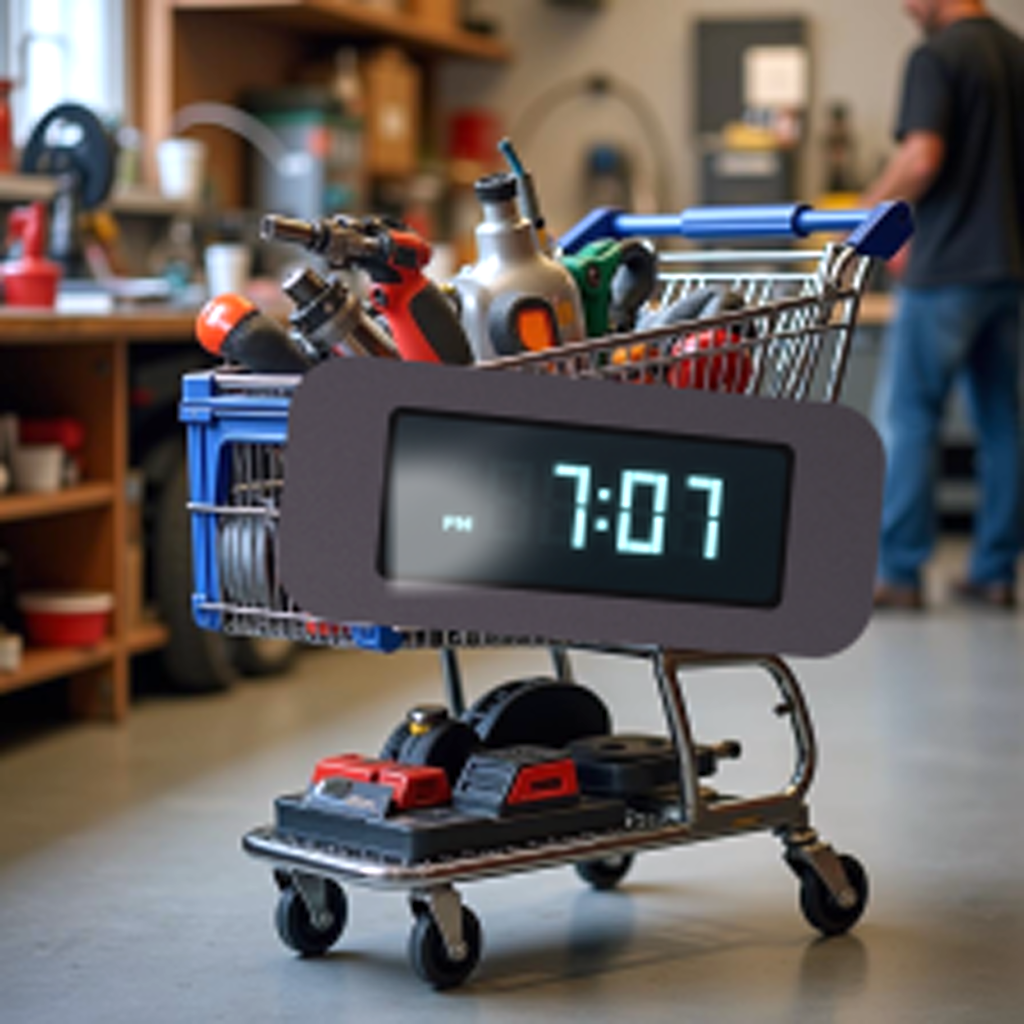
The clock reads **7:07**
